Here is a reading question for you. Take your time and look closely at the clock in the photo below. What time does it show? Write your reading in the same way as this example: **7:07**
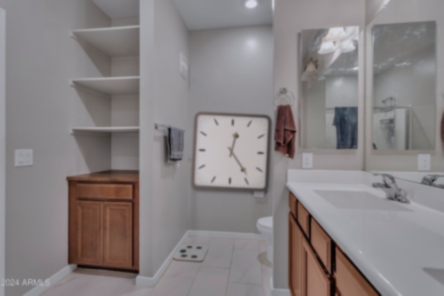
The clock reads **12:24**
